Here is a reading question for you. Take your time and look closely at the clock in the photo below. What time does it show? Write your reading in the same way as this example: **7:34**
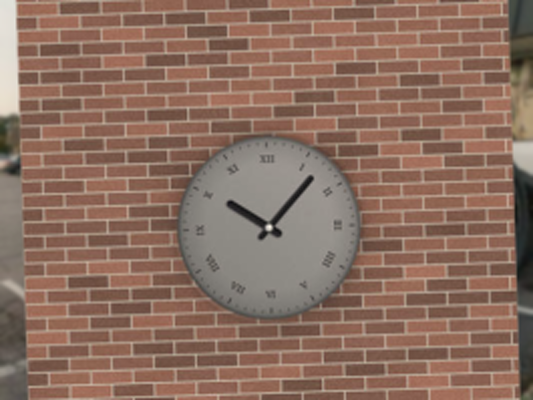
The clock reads **10:07**
